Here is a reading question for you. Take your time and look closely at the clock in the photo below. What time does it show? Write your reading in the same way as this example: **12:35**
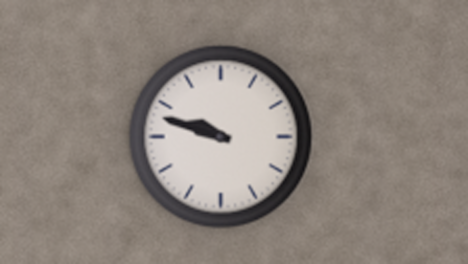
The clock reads **9:48**
